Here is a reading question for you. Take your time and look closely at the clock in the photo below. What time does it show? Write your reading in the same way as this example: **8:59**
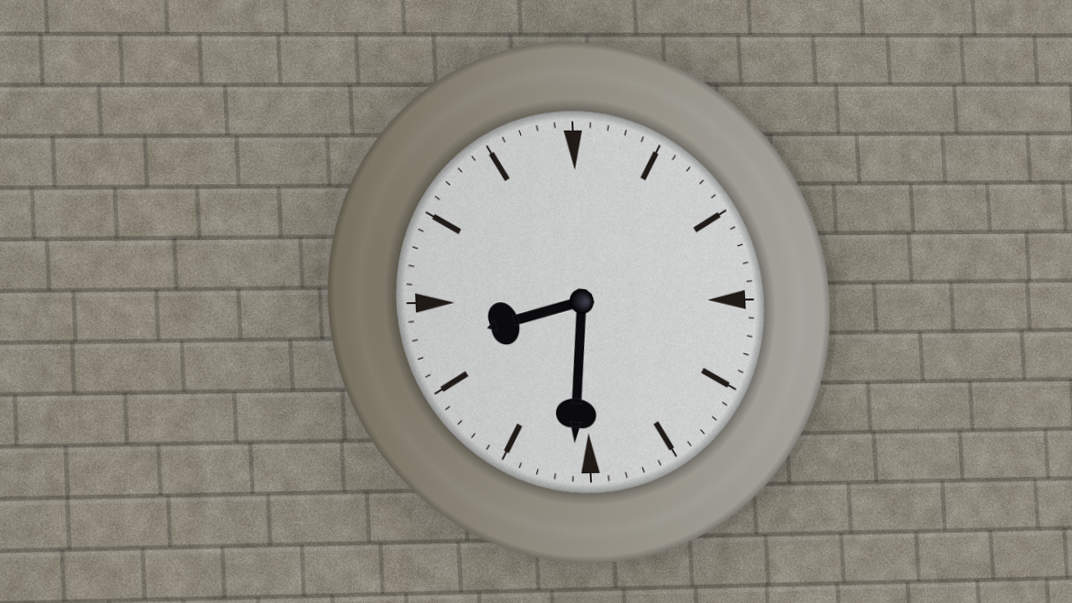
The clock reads **8:31**
